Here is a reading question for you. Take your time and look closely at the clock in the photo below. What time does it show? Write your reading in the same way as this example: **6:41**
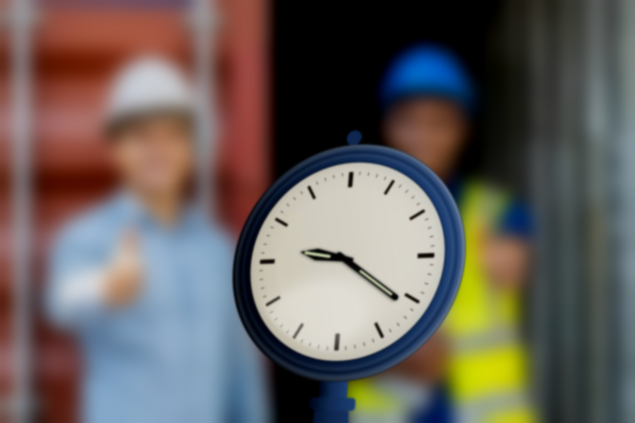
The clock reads **9:21**
